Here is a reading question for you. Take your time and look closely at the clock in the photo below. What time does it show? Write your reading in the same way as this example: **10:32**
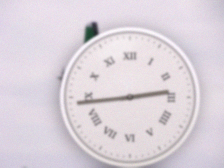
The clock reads **2:44**
